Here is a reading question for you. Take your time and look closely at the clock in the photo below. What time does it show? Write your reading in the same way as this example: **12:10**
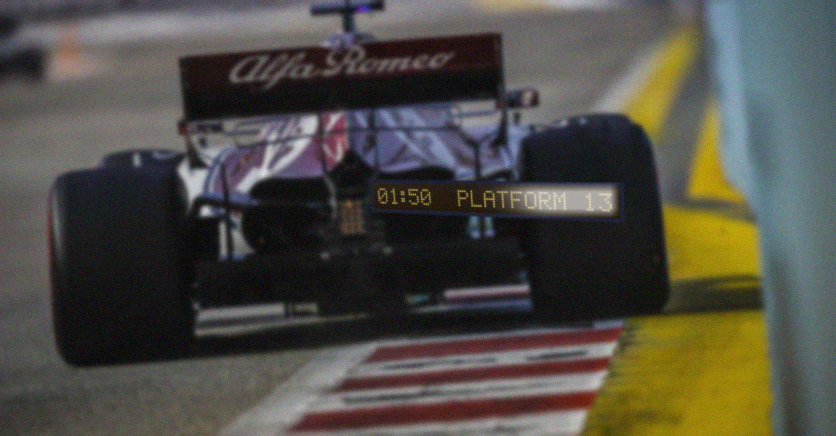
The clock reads **1:50**
